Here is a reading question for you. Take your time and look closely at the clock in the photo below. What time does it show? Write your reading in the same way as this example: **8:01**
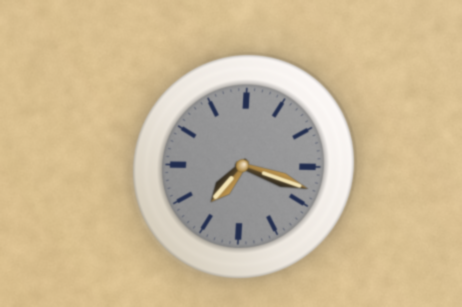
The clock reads **7:18**
